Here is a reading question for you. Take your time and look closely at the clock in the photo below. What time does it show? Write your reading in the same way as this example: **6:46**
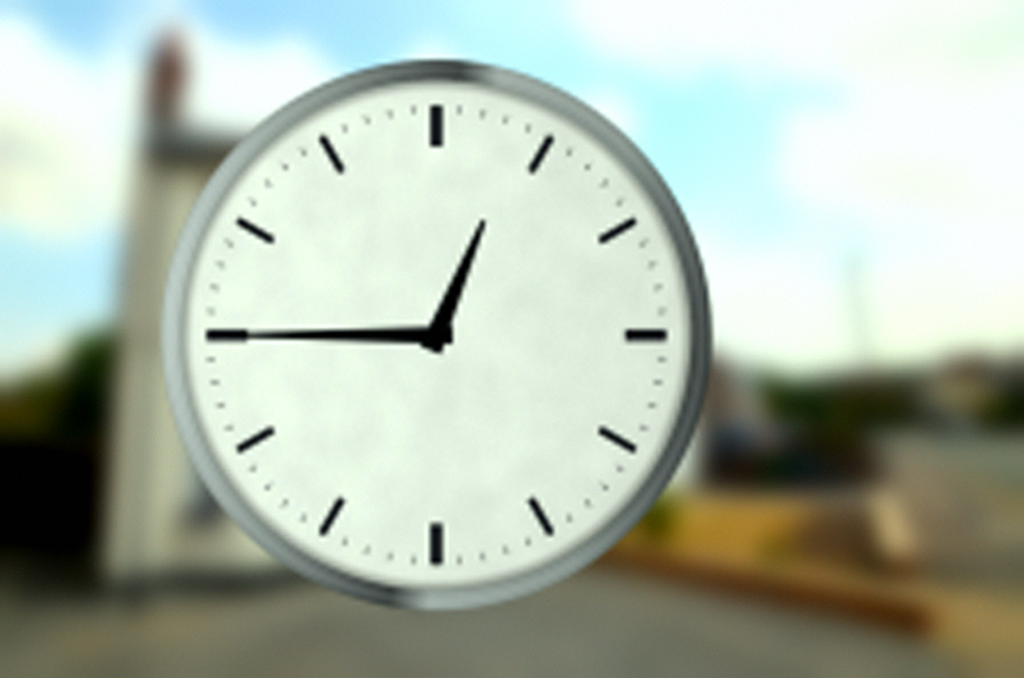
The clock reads **12:45**
